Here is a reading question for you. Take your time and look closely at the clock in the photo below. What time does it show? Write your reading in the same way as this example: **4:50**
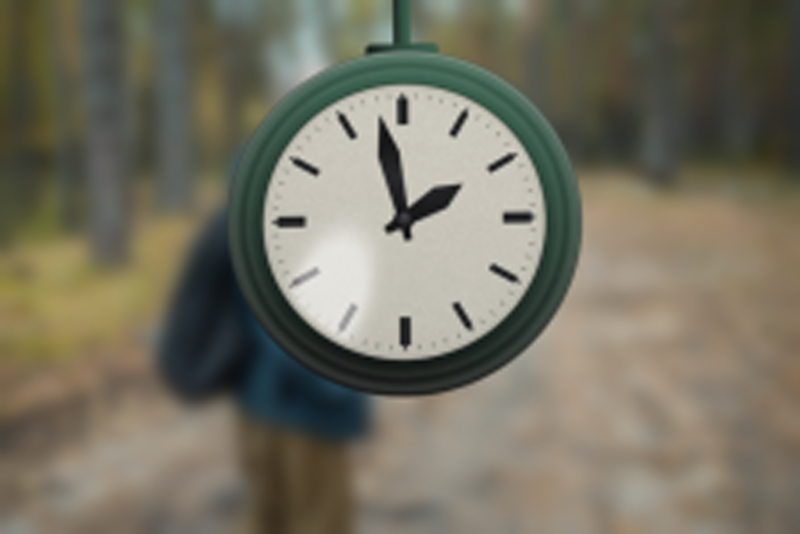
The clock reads **1:58**
